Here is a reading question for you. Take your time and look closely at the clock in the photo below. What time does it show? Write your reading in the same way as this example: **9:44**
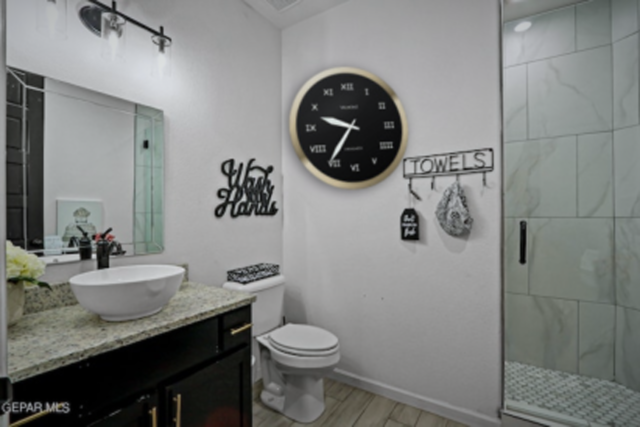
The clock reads **9:36**
